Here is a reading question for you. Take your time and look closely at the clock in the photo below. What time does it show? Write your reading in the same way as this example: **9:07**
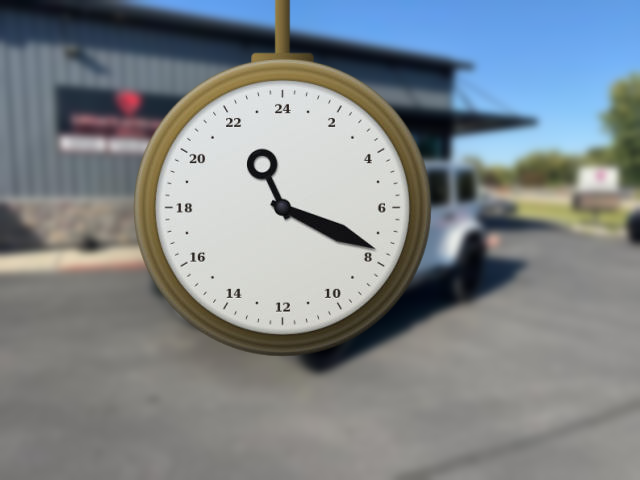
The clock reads **22:19**
